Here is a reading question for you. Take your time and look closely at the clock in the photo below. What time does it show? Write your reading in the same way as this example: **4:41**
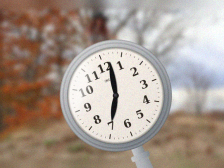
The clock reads **7:02**
